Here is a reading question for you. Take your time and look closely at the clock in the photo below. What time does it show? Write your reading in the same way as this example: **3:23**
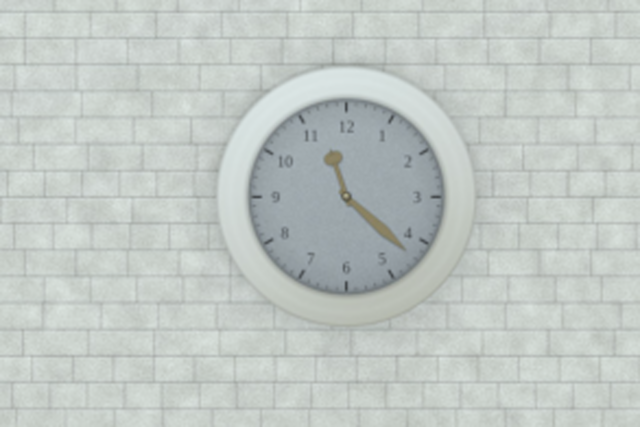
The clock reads **11:22**
